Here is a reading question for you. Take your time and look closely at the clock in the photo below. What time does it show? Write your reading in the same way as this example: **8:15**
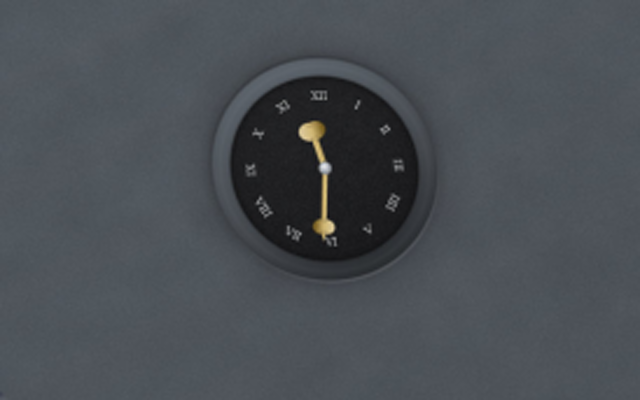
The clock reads **11:31**
